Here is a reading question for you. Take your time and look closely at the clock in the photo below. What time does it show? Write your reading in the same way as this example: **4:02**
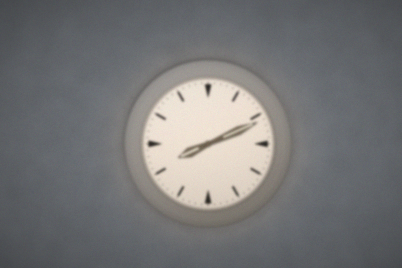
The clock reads **8:11**
